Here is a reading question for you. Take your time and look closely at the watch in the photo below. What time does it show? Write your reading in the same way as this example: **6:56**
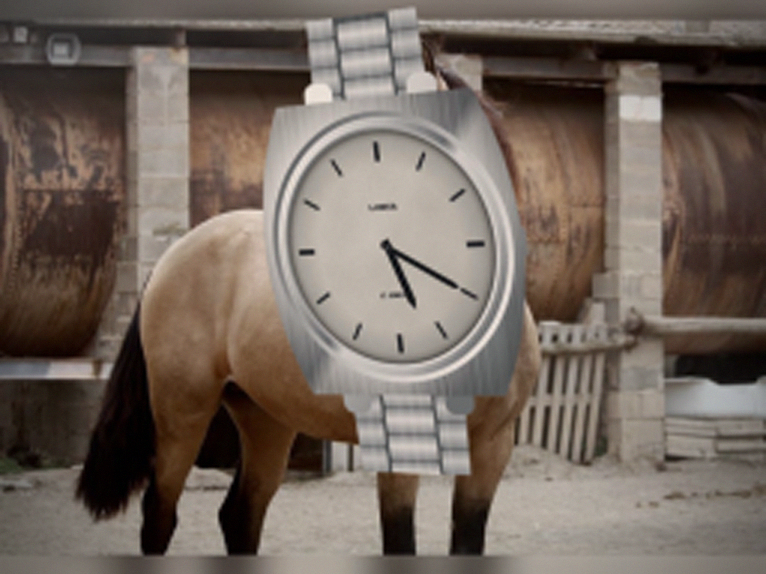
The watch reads **5:20**
